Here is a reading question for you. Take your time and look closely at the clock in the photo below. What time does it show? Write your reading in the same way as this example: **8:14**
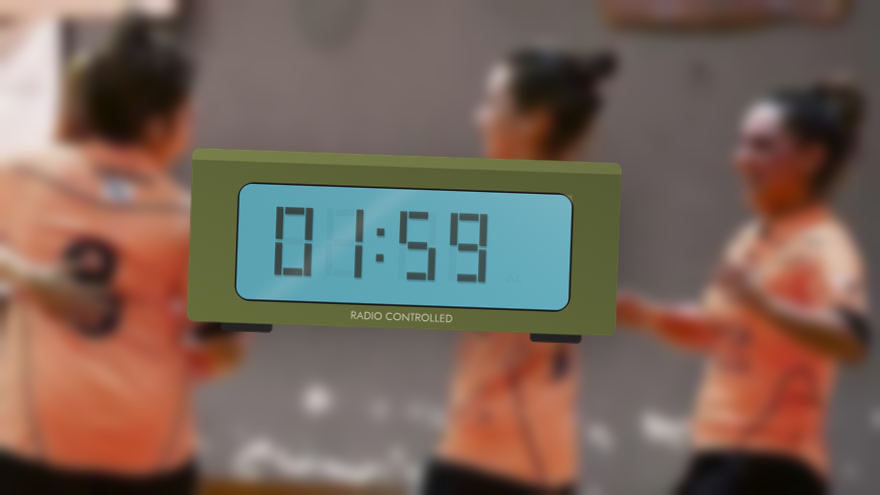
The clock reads **1:59**
